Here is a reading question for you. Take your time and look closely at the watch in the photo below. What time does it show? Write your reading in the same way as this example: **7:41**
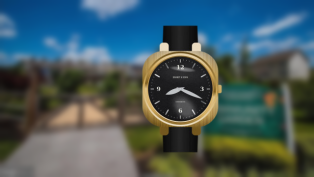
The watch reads **8:19**
